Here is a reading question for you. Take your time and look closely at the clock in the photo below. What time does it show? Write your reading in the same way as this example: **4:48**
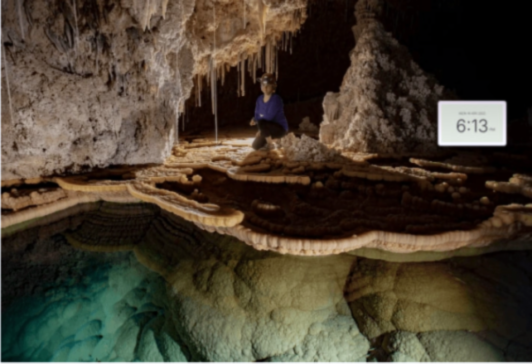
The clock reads **6:13**
